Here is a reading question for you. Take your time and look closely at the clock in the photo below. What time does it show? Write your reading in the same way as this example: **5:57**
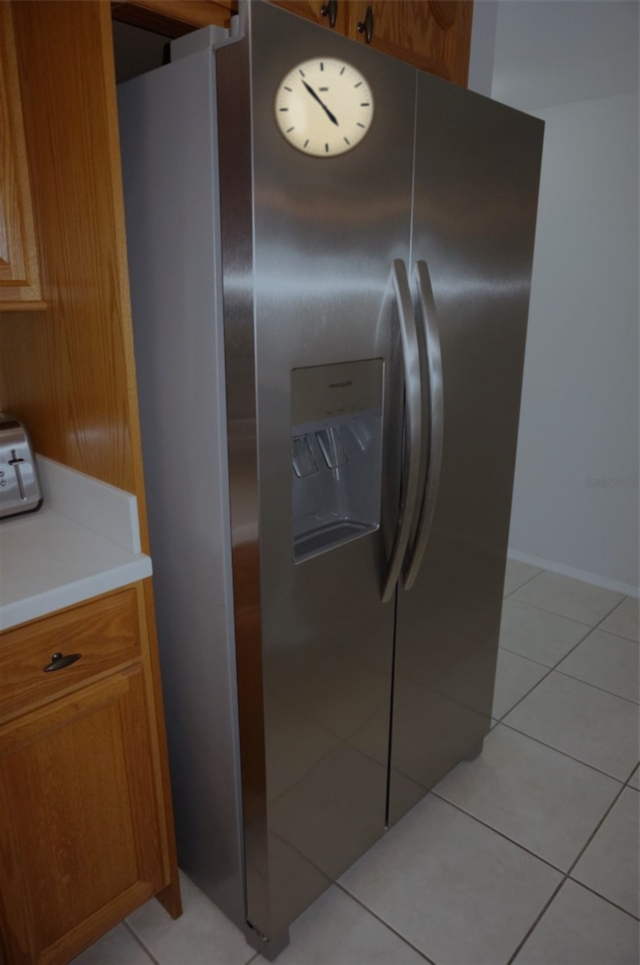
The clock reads **4:54**
